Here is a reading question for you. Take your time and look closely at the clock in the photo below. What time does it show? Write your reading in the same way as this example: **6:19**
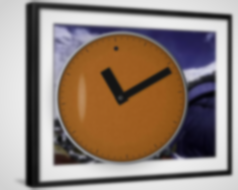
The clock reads **11:11**
